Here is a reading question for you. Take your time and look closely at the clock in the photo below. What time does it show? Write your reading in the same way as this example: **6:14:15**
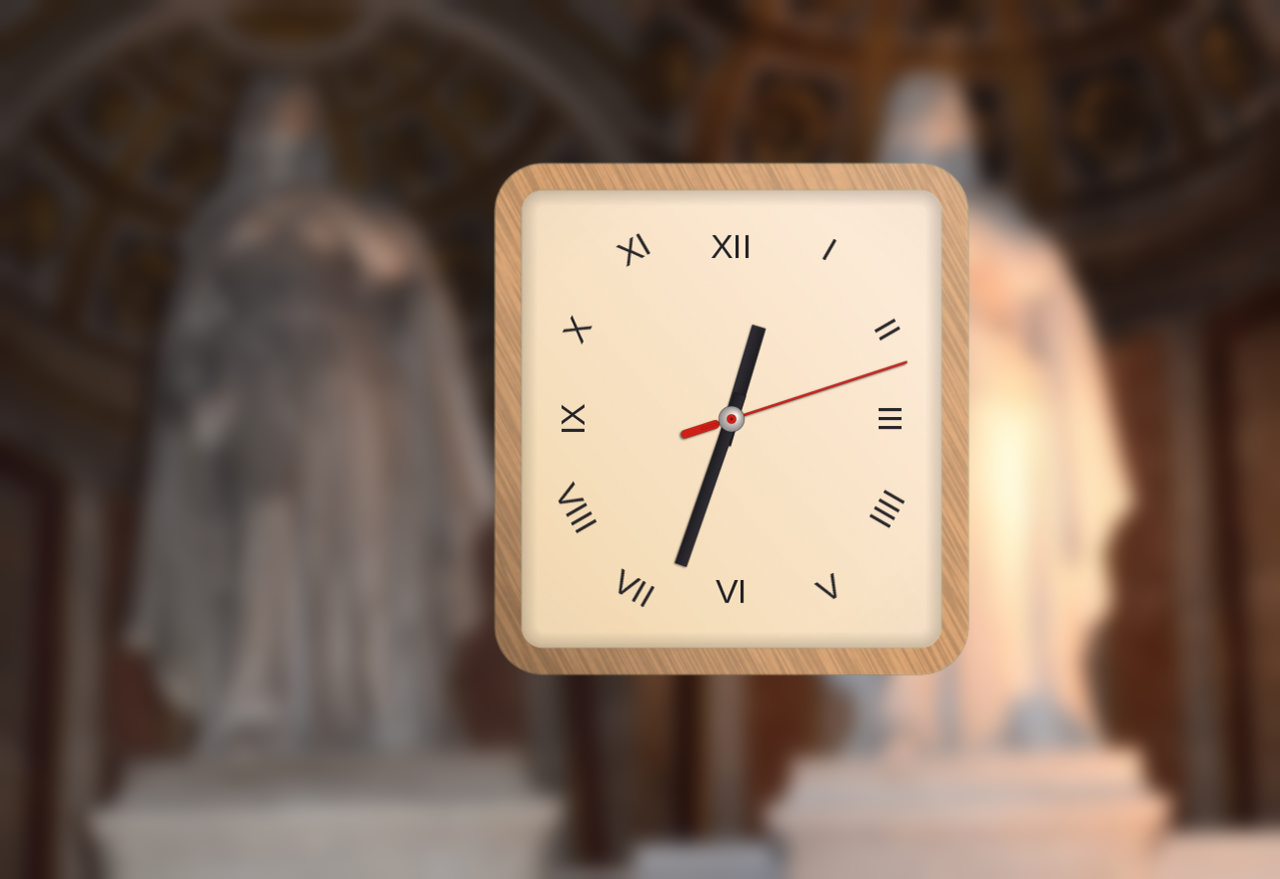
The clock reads **12:33:12**
